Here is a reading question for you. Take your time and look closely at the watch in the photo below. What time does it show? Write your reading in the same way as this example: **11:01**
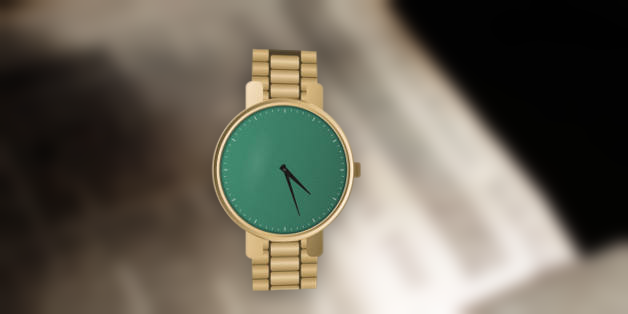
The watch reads **4:27**
